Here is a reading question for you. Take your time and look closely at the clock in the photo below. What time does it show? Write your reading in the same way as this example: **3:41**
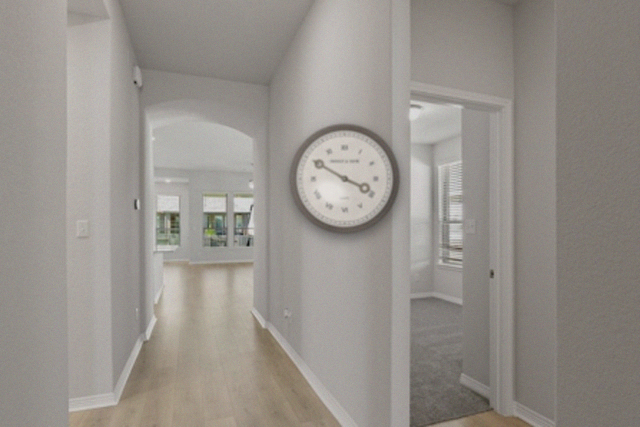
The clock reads **3:50**
